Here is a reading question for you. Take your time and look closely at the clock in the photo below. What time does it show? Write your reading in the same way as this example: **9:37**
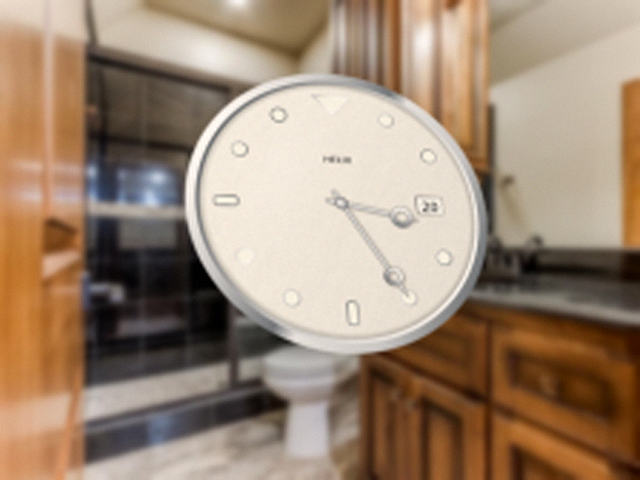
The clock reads **3:25**
